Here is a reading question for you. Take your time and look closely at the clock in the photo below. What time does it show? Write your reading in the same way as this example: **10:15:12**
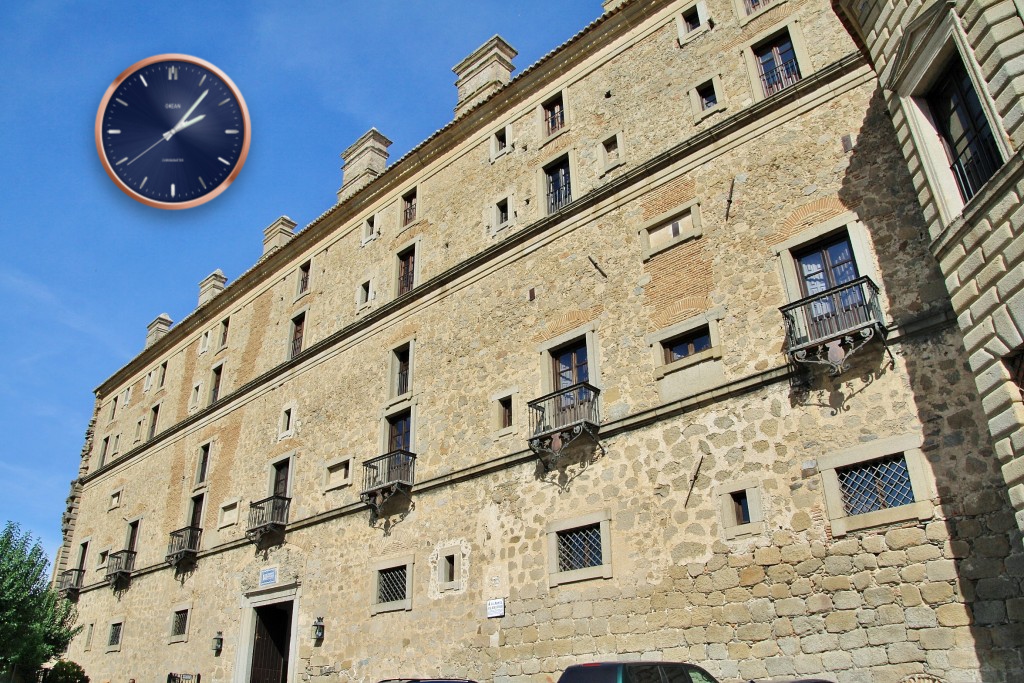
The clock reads **2:06:39**
